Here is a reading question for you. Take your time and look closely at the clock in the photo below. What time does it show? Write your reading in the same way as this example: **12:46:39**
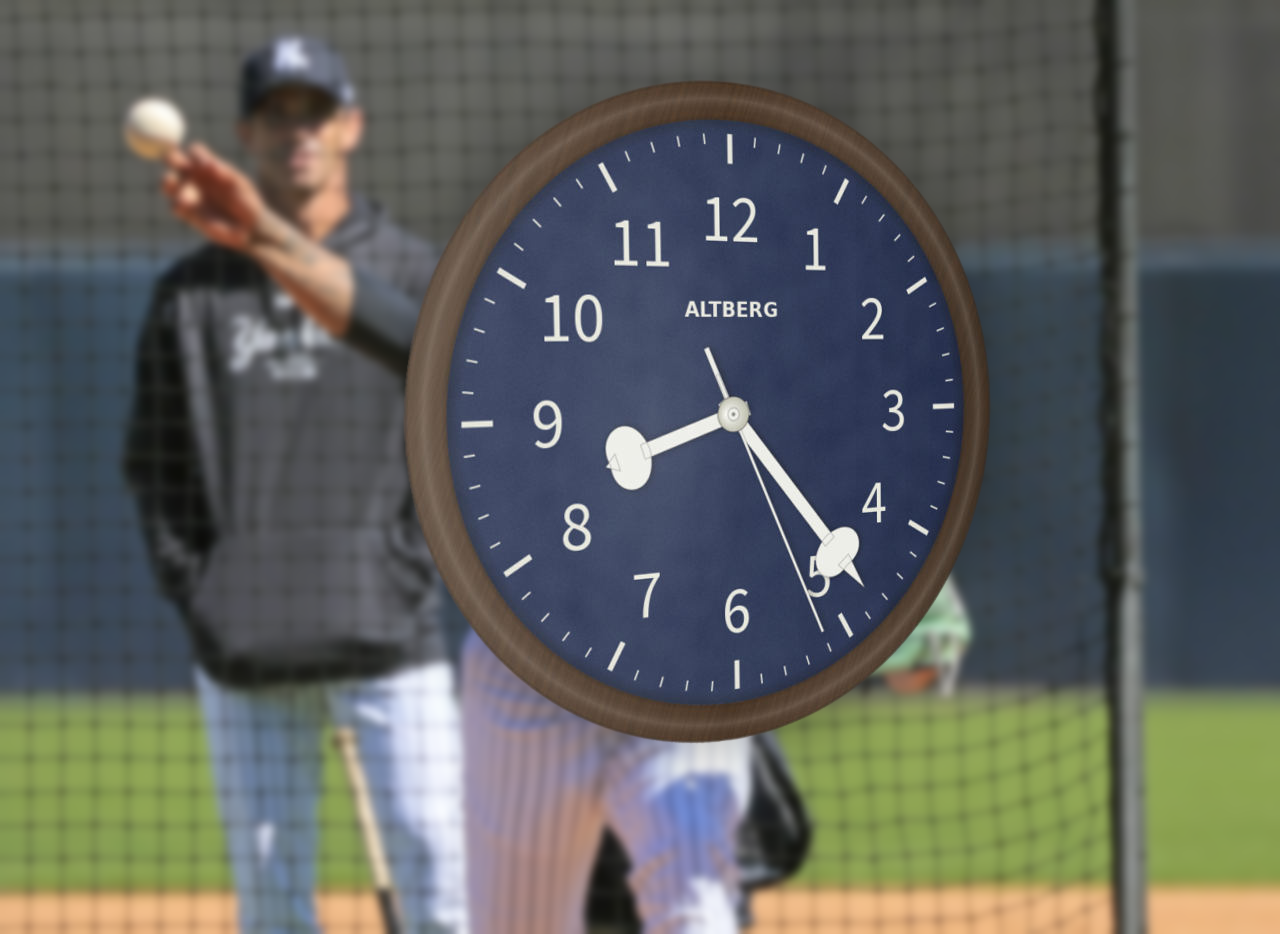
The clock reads **8:23:26**
